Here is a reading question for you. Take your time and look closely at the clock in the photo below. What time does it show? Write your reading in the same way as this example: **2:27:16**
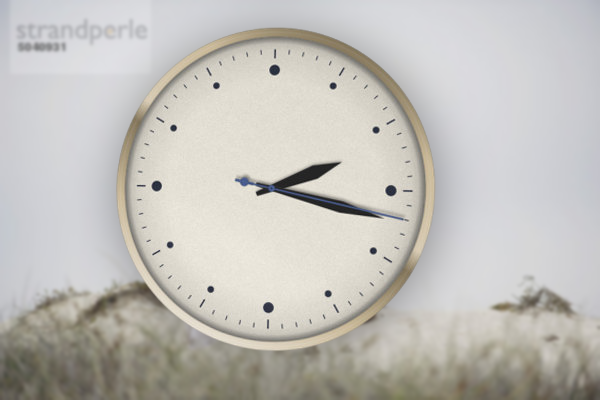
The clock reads **2:17:17**
